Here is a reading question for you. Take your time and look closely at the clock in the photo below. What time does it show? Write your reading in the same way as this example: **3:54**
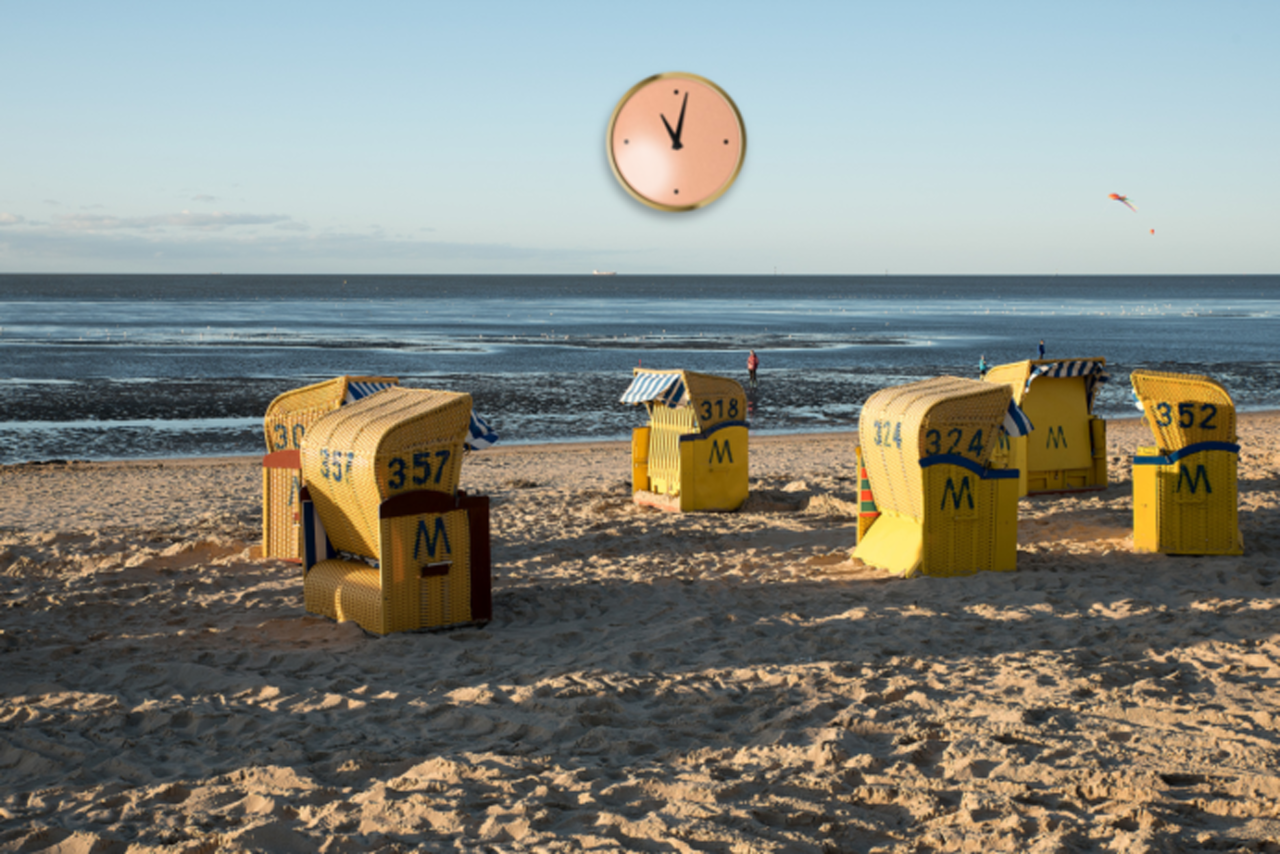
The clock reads **11:02**
